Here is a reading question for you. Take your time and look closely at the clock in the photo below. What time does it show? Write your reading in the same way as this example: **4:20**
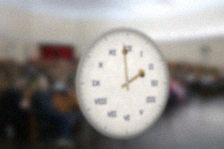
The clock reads **1:59**
